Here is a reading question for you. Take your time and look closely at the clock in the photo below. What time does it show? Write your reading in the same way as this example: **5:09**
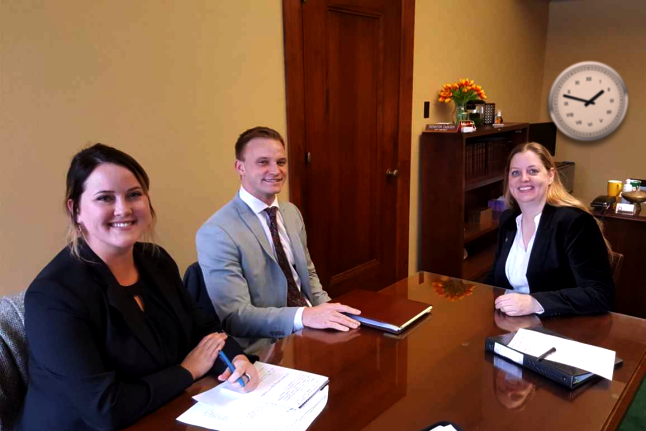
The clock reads **1:48**
